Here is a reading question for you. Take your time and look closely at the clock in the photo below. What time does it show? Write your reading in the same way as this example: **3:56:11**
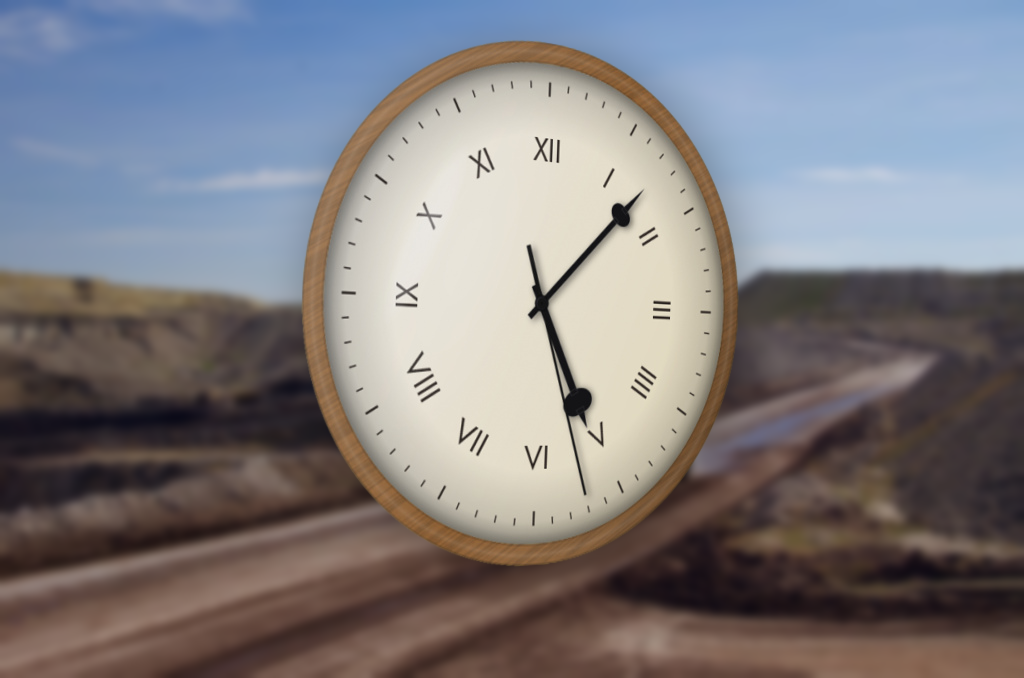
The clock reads **5:07:27**
